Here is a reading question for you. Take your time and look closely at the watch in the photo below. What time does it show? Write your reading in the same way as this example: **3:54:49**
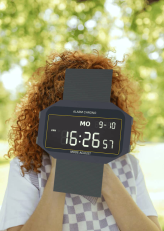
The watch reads **16:26:57**
